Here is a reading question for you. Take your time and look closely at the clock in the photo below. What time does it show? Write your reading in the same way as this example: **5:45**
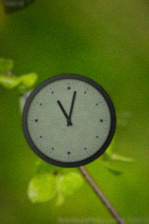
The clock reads **11:02**
